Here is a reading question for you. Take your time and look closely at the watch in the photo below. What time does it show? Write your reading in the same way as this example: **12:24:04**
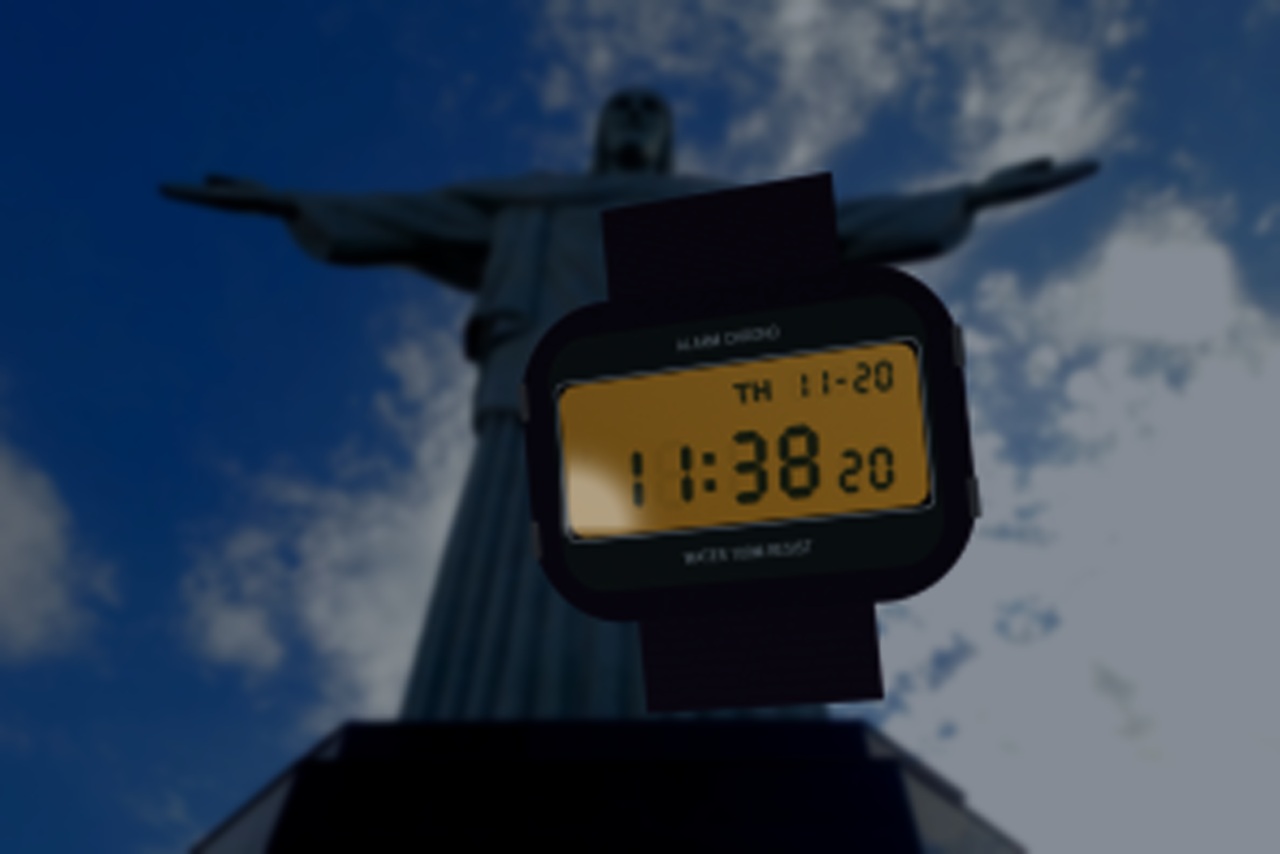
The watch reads **11:38:20**
